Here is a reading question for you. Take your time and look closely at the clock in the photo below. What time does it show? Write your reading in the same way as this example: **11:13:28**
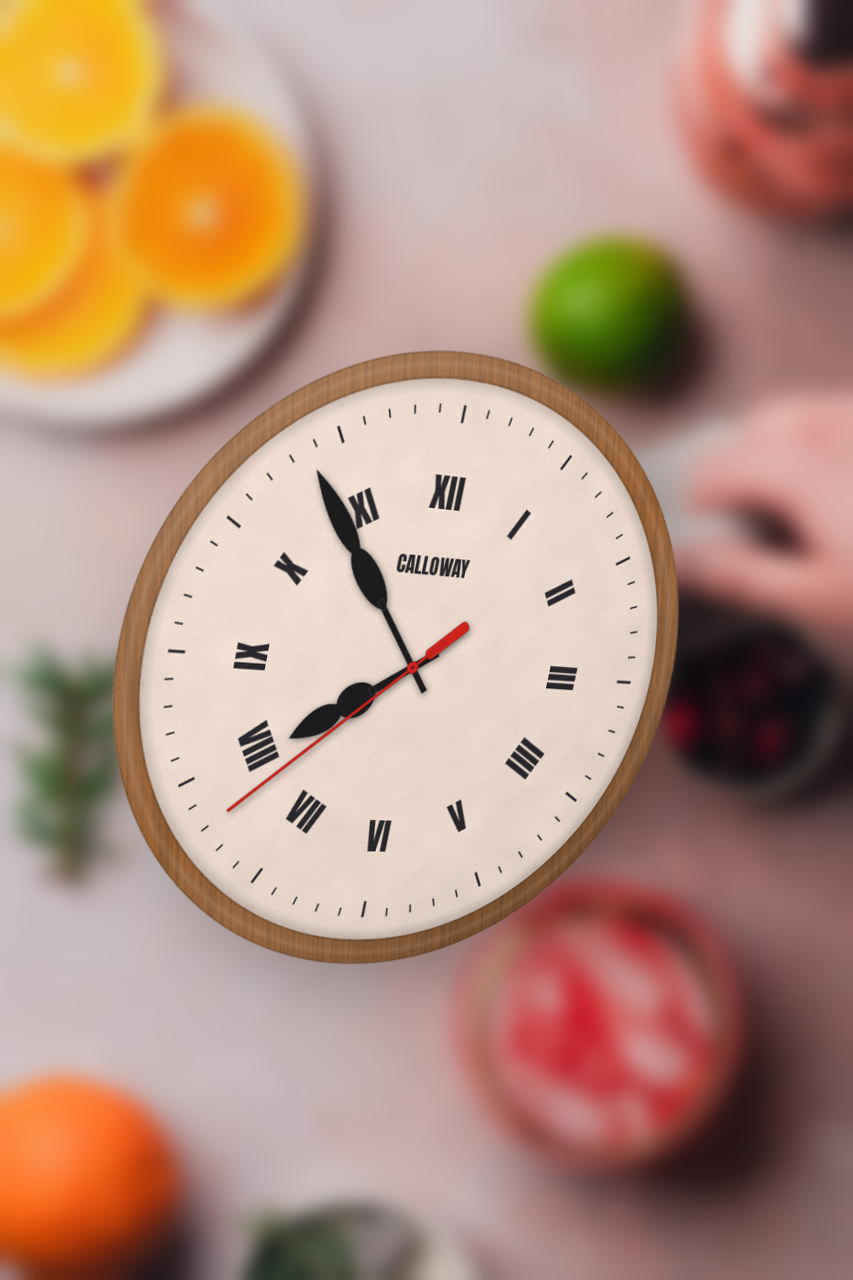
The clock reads **7:53:38**
